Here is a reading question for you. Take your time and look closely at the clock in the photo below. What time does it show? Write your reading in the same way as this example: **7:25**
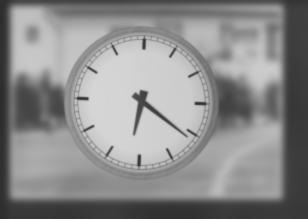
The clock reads **6:21**
